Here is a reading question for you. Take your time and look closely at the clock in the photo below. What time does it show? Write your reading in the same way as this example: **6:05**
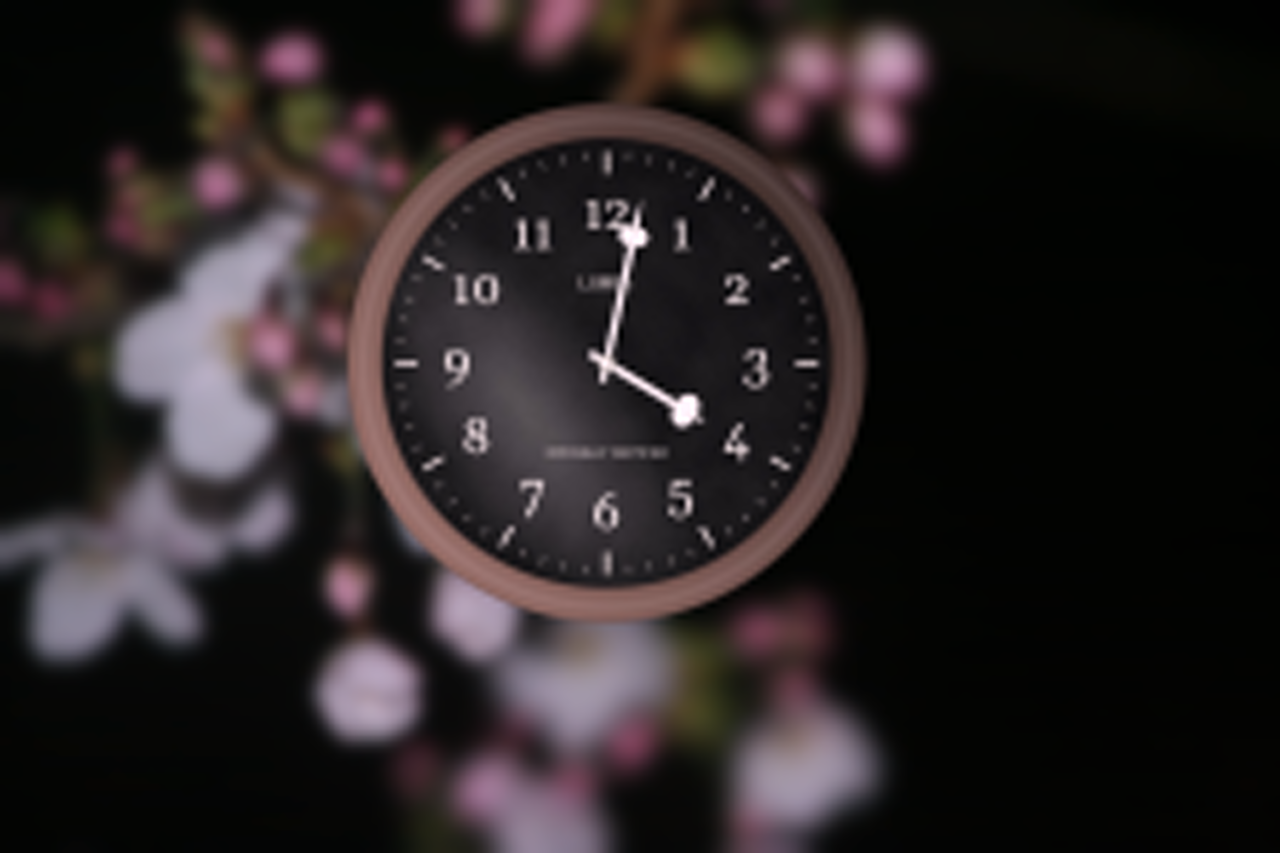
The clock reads **4:02**
